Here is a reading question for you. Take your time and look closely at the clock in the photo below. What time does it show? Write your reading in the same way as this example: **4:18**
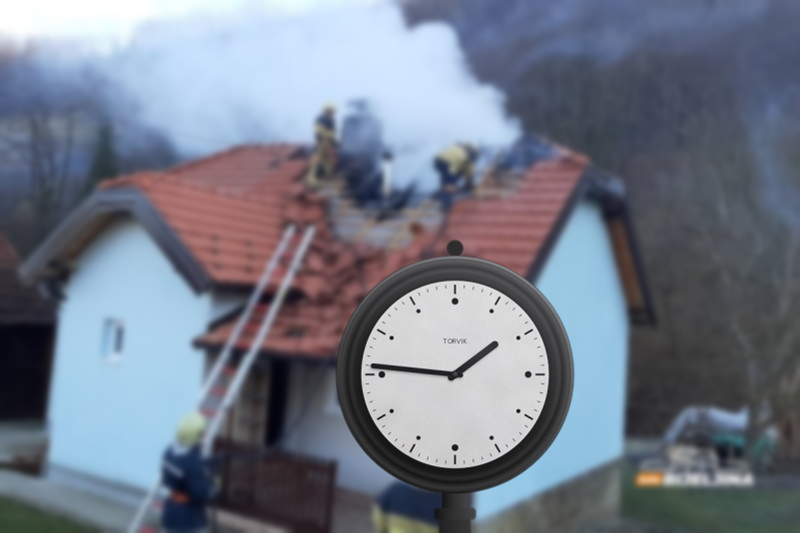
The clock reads **1:46**
